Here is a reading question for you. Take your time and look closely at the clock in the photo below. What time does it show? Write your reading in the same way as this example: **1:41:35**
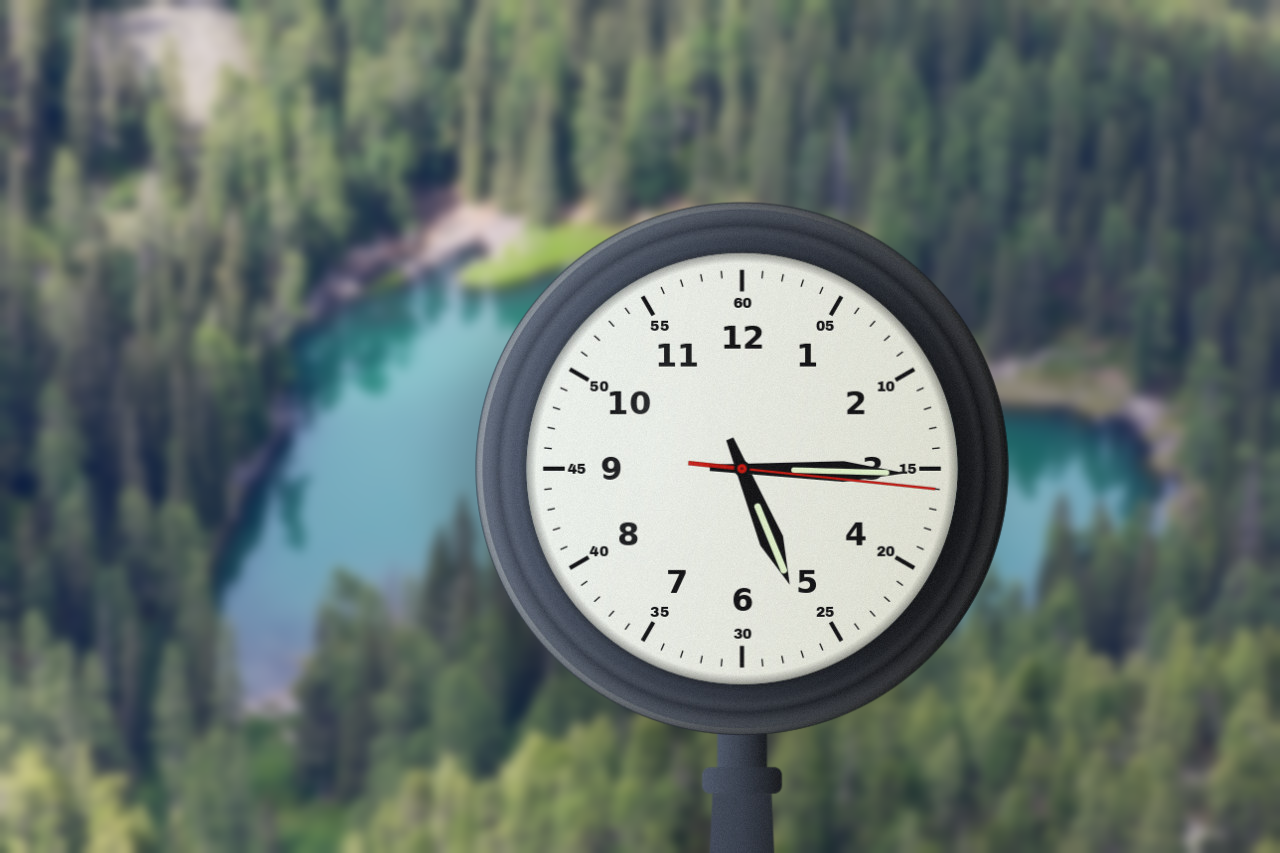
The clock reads **5:15:16**
